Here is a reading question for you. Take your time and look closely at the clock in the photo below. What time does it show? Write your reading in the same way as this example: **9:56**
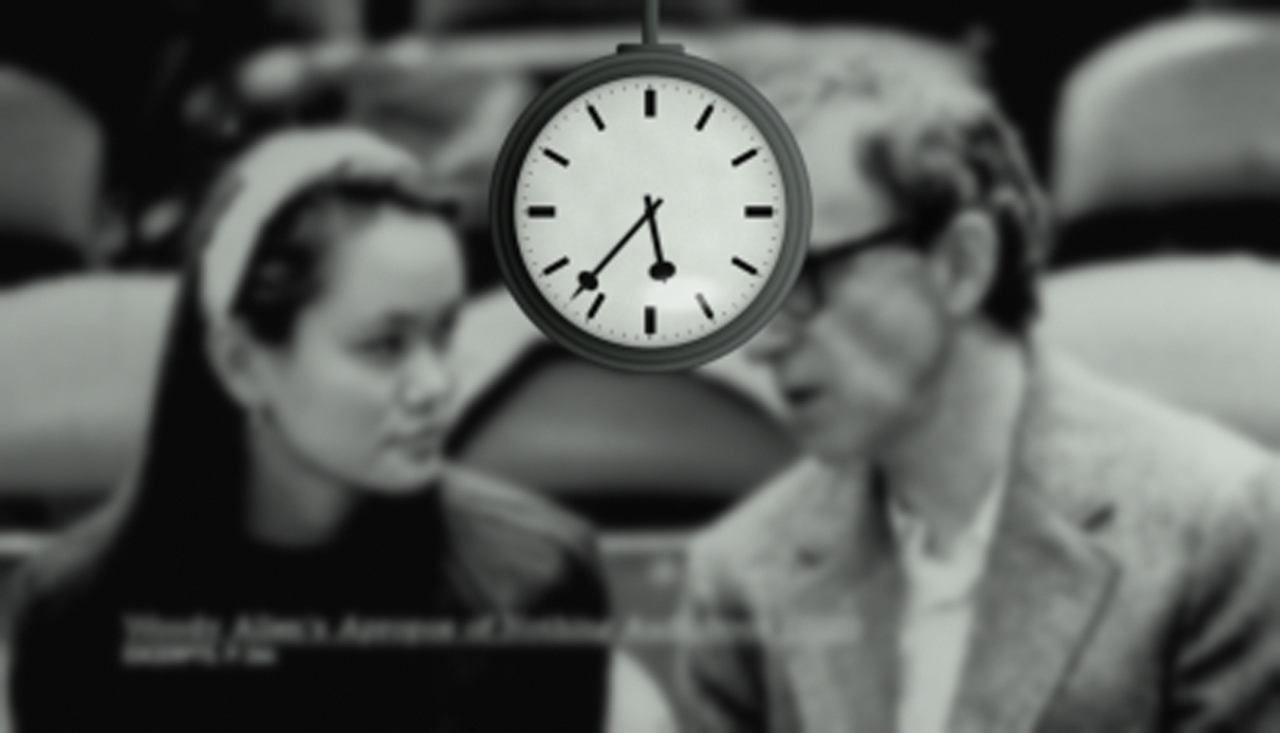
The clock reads **5:37**
